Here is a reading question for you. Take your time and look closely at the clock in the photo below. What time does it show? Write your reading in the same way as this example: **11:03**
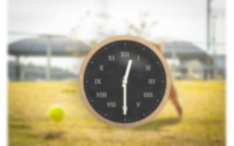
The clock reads **12:30**
